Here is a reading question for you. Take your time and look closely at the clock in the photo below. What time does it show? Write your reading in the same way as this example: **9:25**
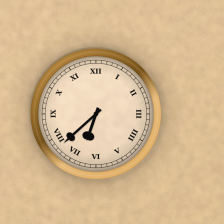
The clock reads **6:38**
